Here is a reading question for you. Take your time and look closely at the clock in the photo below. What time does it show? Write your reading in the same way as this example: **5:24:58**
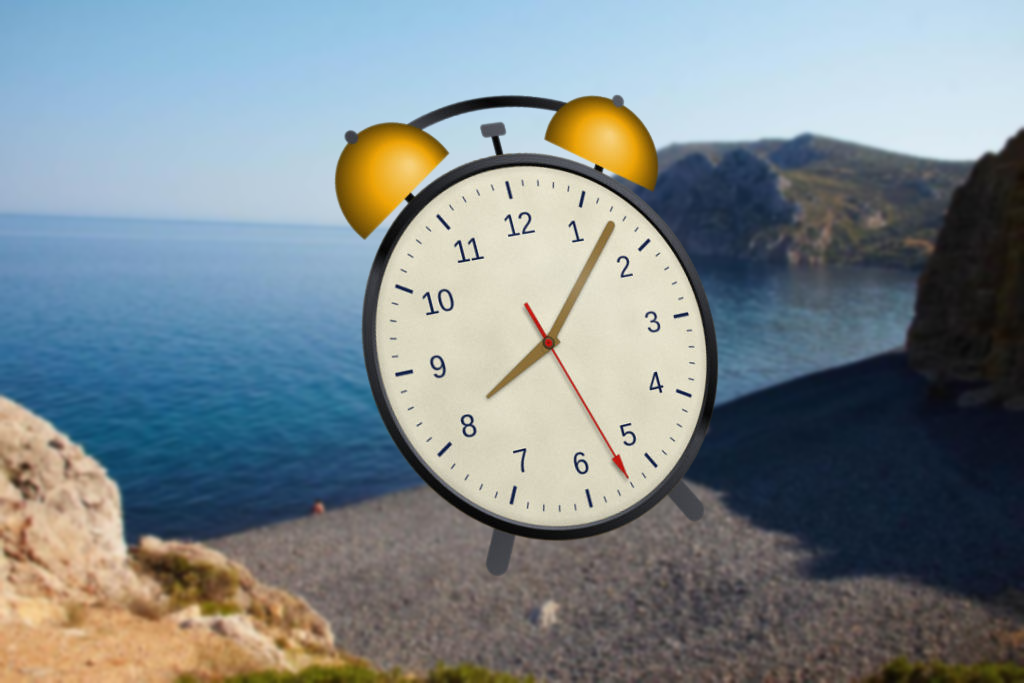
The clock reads **8:07:27**
